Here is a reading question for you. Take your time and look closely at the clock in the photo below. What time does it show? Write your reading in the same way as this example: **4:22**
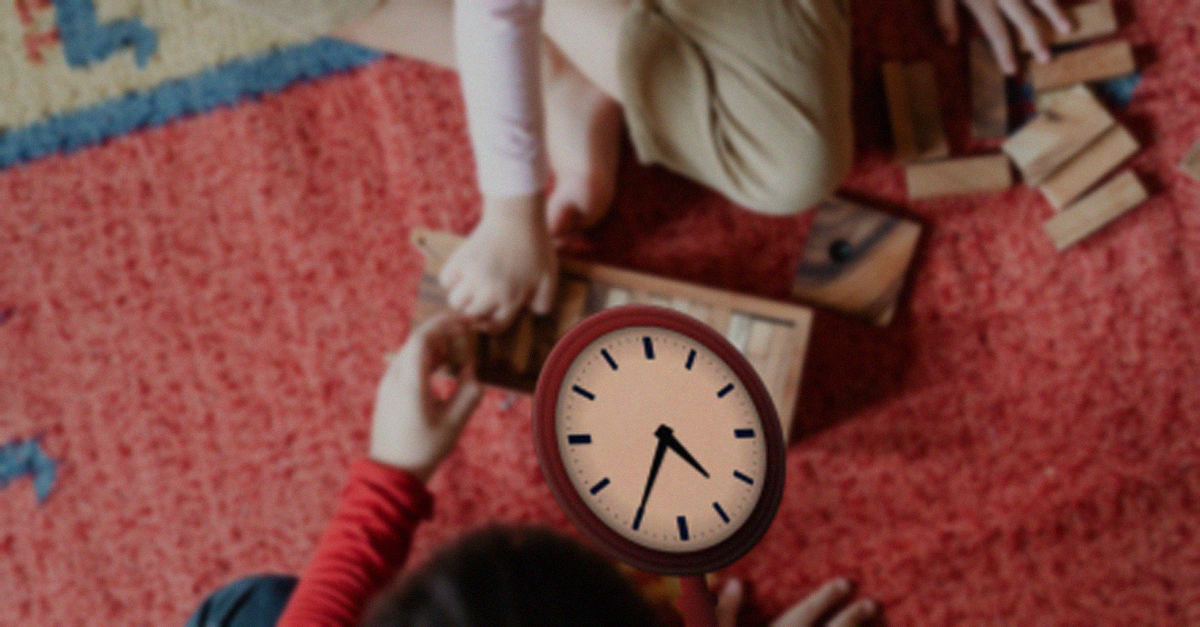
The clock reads **4:35**
